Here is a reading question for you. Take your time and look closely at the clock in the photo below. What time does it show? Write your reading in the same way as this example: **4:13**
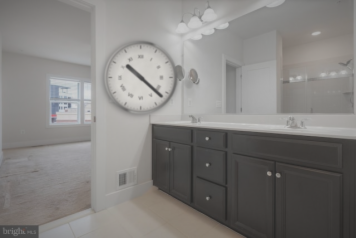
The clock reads **10:22**
